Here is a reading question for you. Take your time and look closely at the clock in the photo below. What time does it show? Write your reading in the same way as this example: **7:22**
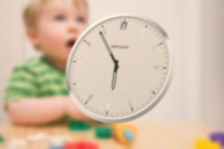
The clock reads **5:54**
